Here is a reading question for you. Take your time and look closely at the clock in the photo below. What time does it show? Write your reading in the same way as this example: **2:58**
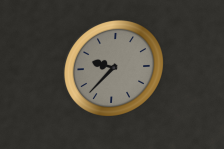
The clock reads **9:37**
